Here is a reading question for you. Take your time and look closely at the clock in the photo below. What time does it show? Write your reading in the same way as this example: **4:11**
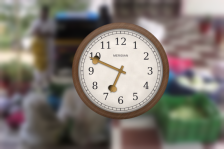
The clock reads **6:49**
